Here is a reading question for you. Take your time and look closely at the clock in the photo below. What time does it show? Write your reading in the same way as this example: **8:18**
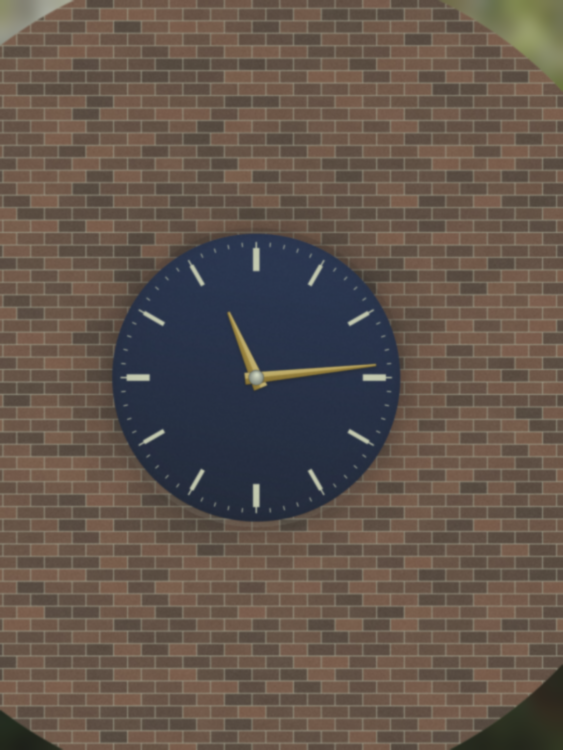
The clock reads **11:14**
